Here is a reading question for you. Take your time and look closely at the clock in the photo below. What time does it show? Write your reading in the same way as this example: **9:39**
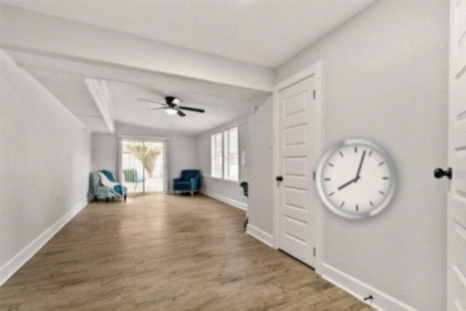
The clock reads **8:03**
